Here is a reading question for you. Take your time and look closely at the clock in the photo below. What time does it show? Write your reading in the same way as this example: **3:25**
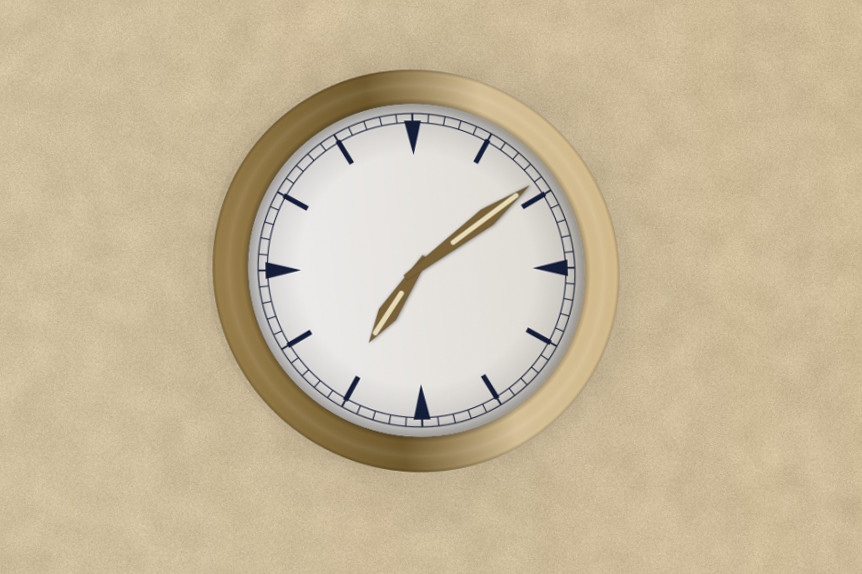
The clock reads **7:09**
